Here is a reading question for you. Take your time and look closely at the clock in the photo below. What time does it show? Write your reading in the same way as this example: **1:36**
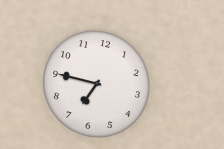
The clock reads **6:45**
